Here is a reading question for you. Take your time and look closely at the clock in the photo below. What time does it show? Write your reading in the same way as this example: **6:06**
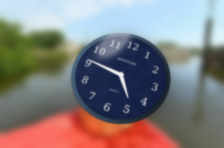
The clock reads **4:46**
